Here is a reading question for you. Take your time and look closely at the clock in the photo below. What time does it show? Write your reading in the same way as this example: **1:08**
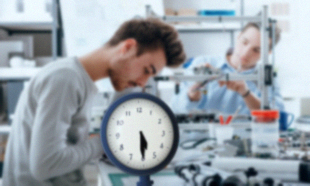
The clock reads **5:30**
